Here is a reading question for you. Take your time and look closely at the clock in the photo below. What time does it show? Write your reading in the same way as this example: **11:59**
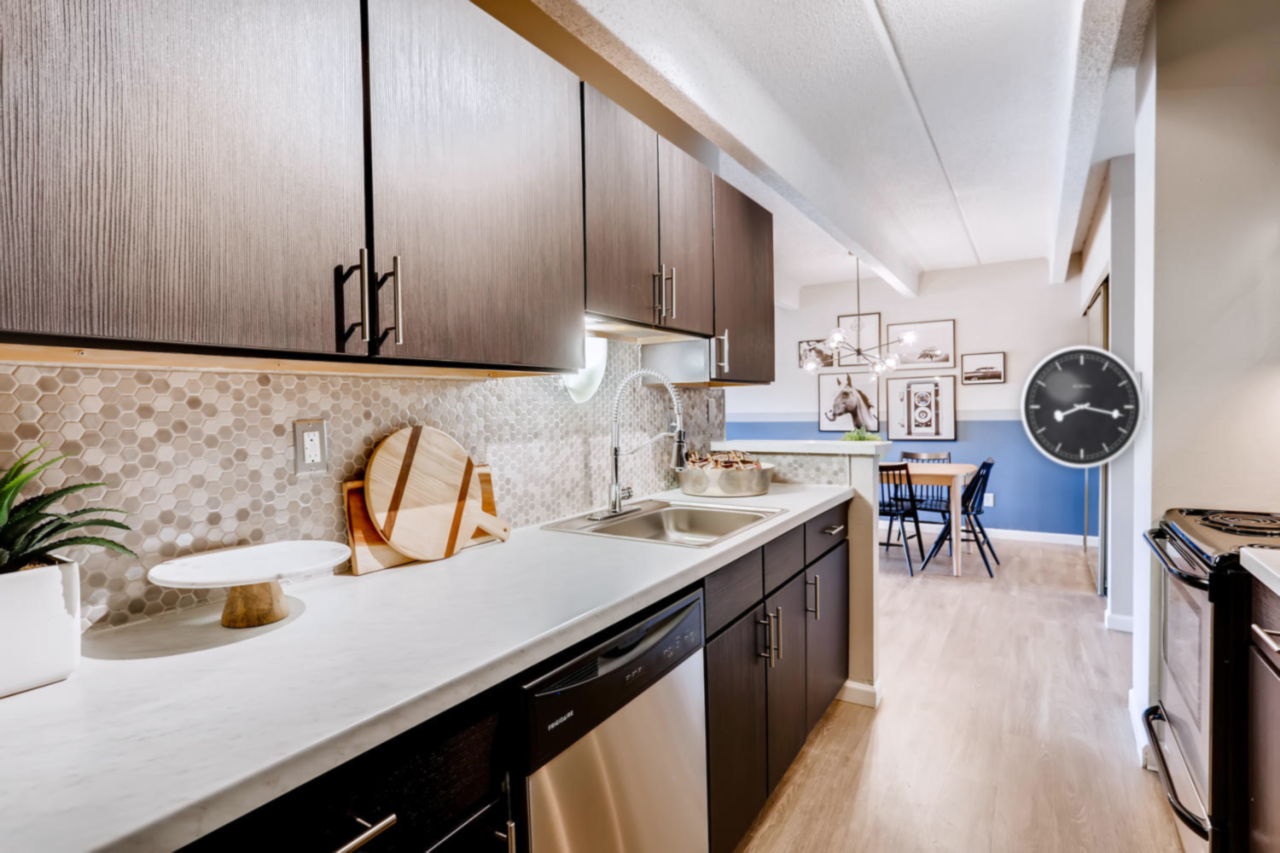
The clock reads **8:17**
